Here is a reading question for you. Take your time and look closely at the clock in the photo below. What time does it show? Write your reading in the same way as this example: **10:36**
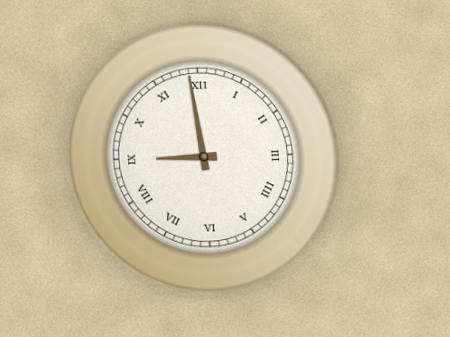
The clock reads **8:59**
